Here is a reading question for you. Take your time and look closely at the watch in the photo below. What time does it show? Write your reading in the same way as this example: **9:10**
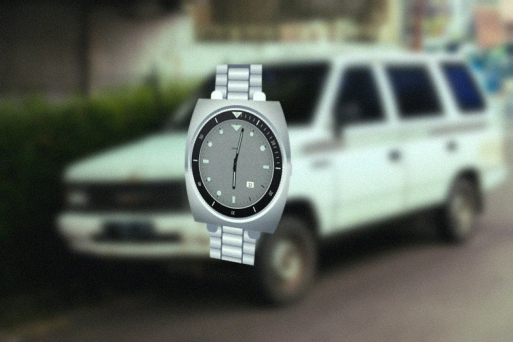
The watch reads **6:02**
